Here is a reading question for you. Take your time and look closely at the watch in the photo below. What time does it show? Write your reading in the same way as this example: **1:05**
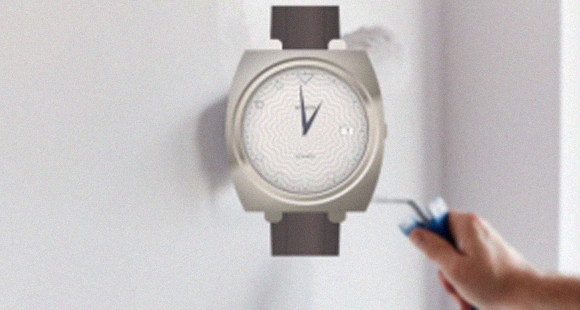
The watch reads **12:59**
